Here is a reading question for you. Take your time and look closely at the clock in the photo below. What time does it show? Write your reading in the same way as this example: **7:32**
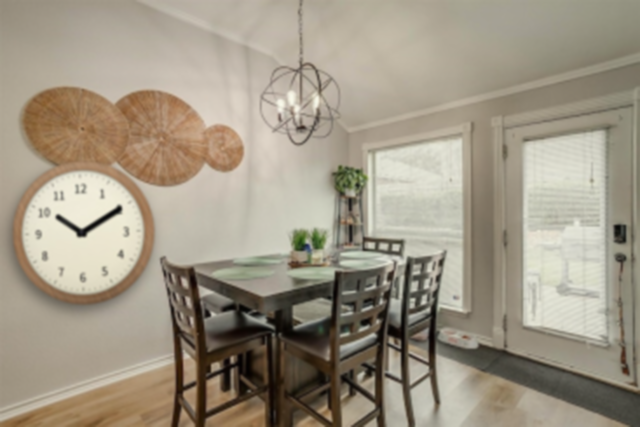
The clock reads **10:10**
